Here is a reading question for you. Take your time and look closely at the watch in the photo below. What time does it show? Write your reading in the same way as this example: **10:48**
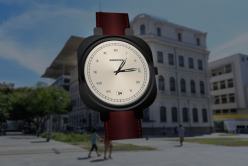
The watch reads **1:14**
